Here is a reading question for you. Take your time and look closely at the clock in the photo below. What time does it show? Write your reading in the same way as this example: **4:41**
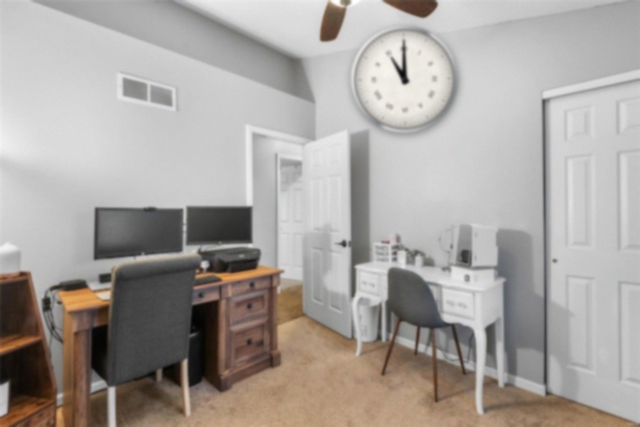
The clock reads **11:00**
